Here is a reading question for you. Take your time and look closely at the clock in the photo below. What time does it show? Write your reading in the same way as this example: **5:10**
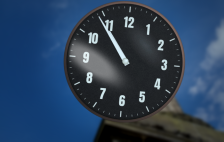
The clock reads **10:54**
